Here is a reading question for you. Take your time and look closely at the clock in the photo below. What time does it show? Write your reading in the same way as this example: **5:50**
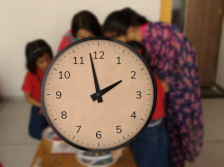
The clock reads **1:58**
